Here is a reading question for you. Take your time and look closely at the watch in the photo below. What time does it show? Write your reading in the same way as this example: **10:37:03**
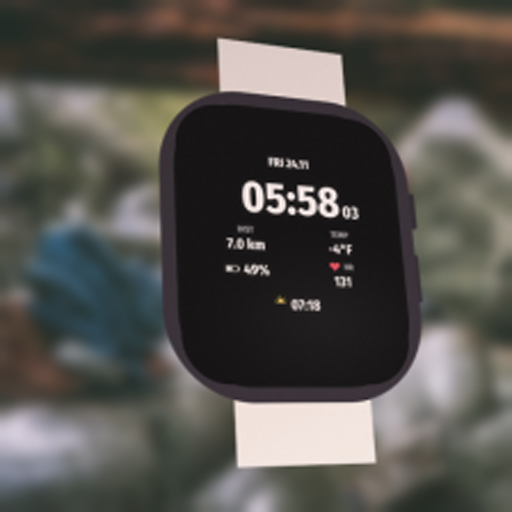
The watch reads **5:58:03**
